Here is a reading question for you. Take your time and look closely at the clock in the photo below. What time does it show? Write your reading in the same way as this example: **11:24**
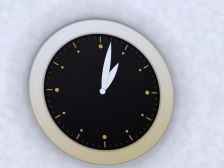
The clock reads **1:02**
